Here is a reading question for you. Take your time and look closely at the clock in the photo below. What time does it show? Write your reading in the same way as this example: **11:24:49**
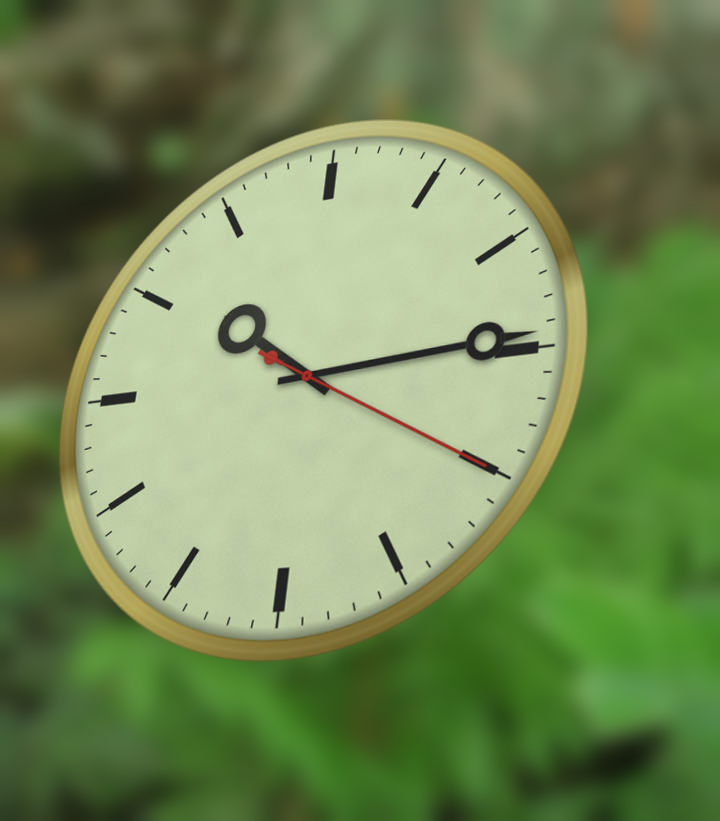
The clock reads **10:14:20**
